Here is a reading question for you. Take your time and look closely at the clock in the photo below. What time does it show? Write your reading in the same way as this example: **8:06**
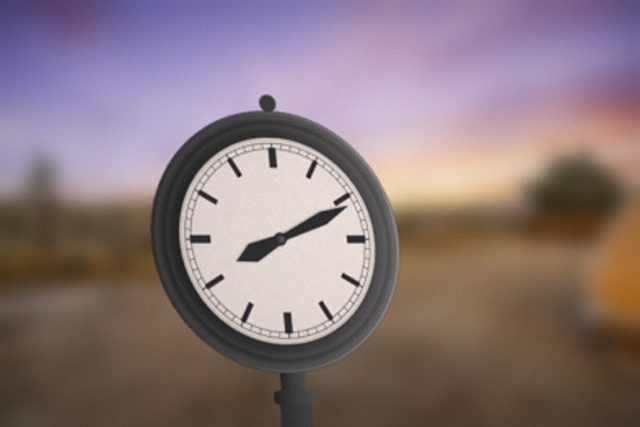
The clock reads **8:11**
